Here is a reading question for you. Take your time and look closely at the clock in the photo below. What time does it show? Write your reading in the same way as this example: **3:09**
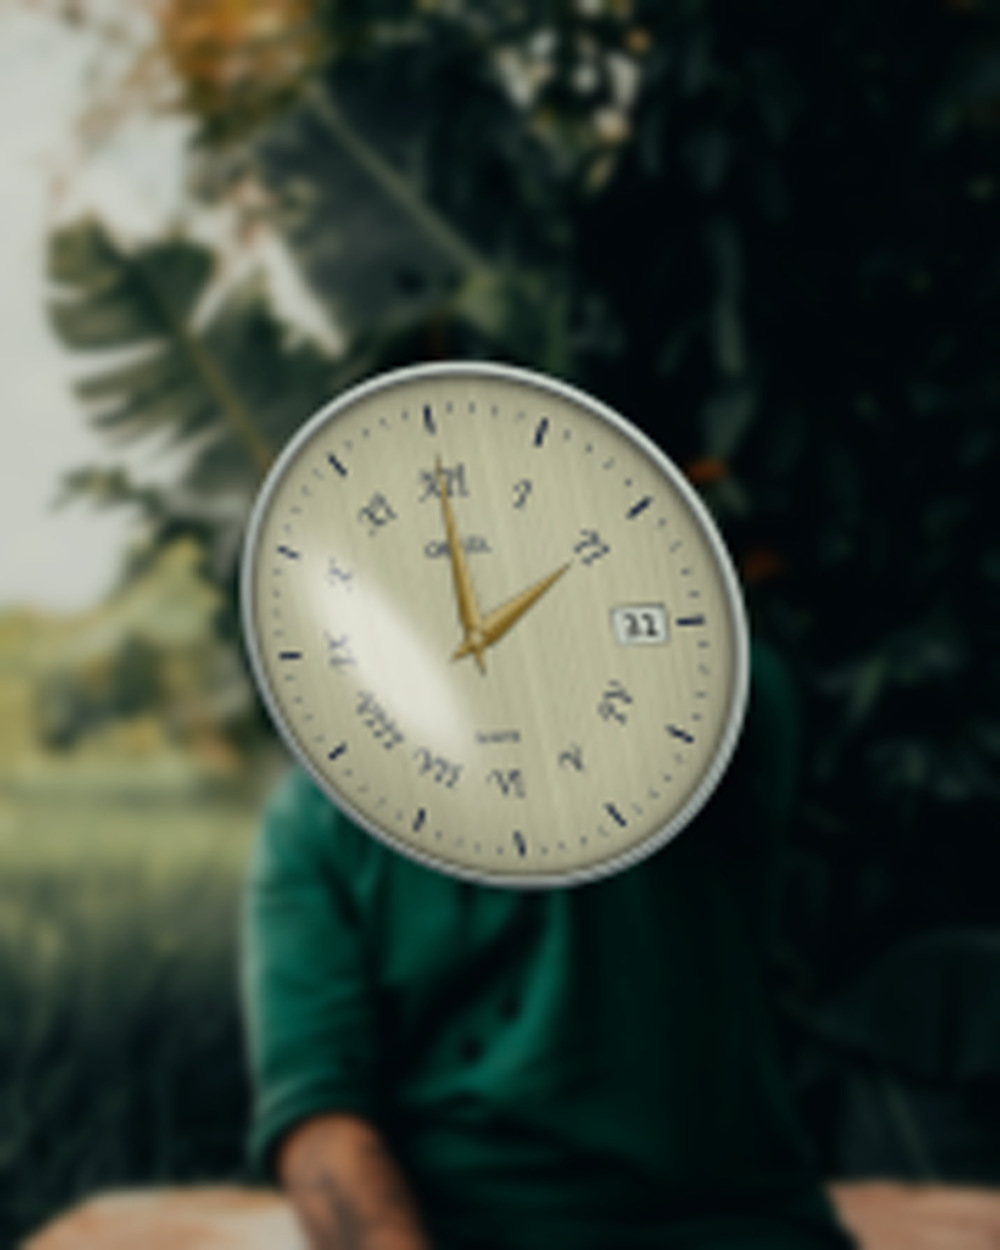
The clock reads **2:00**
